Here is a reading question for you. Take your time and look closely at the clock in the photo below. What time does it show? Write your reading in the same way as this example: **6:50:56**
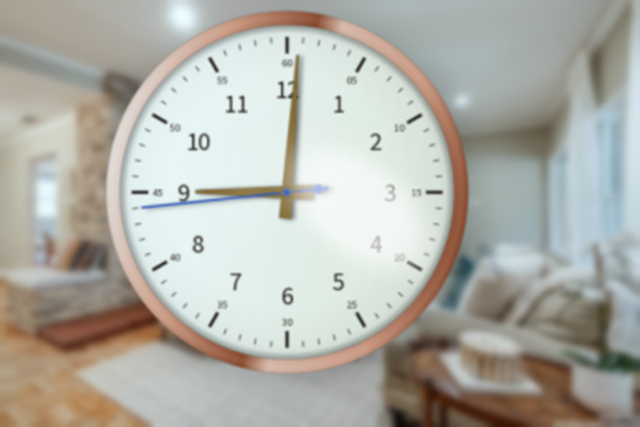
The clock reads **9:00:44**
